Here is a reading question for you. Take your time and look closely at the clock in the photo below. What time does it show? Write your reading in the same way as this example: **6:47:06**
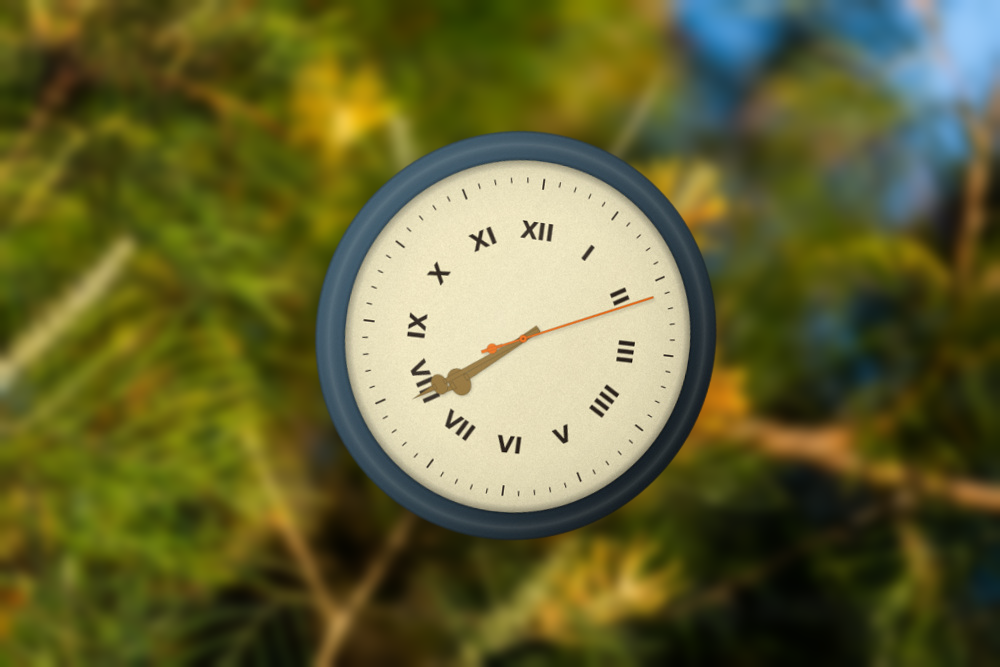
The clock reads **7:39:11**
